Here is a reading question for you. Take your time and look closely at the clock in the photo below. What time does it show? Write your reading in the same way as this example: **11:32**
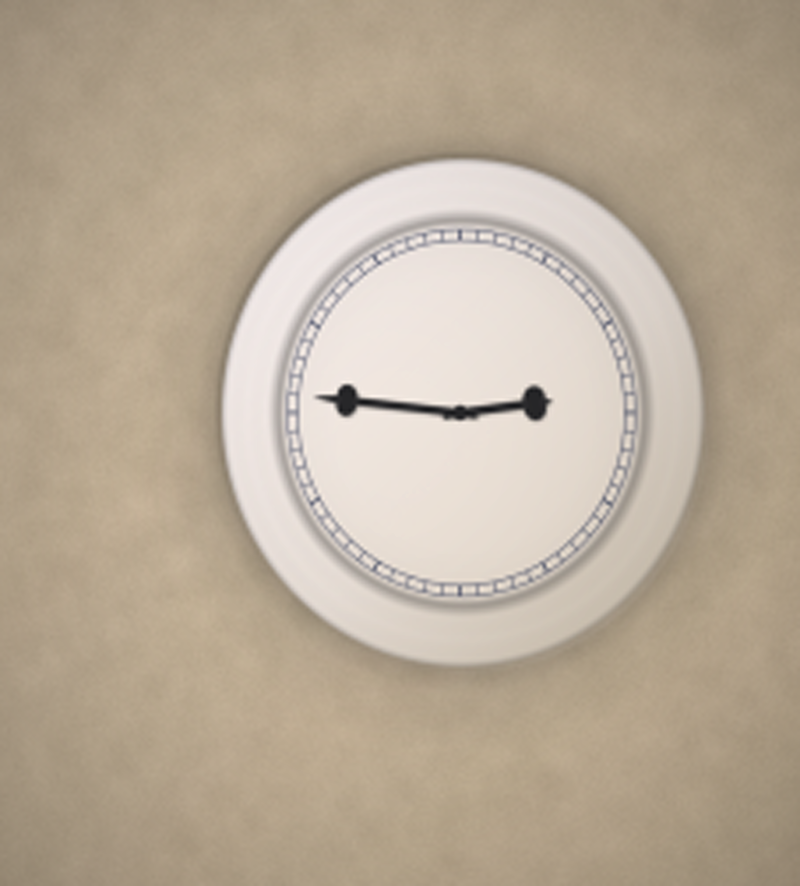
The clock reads **2:46**
